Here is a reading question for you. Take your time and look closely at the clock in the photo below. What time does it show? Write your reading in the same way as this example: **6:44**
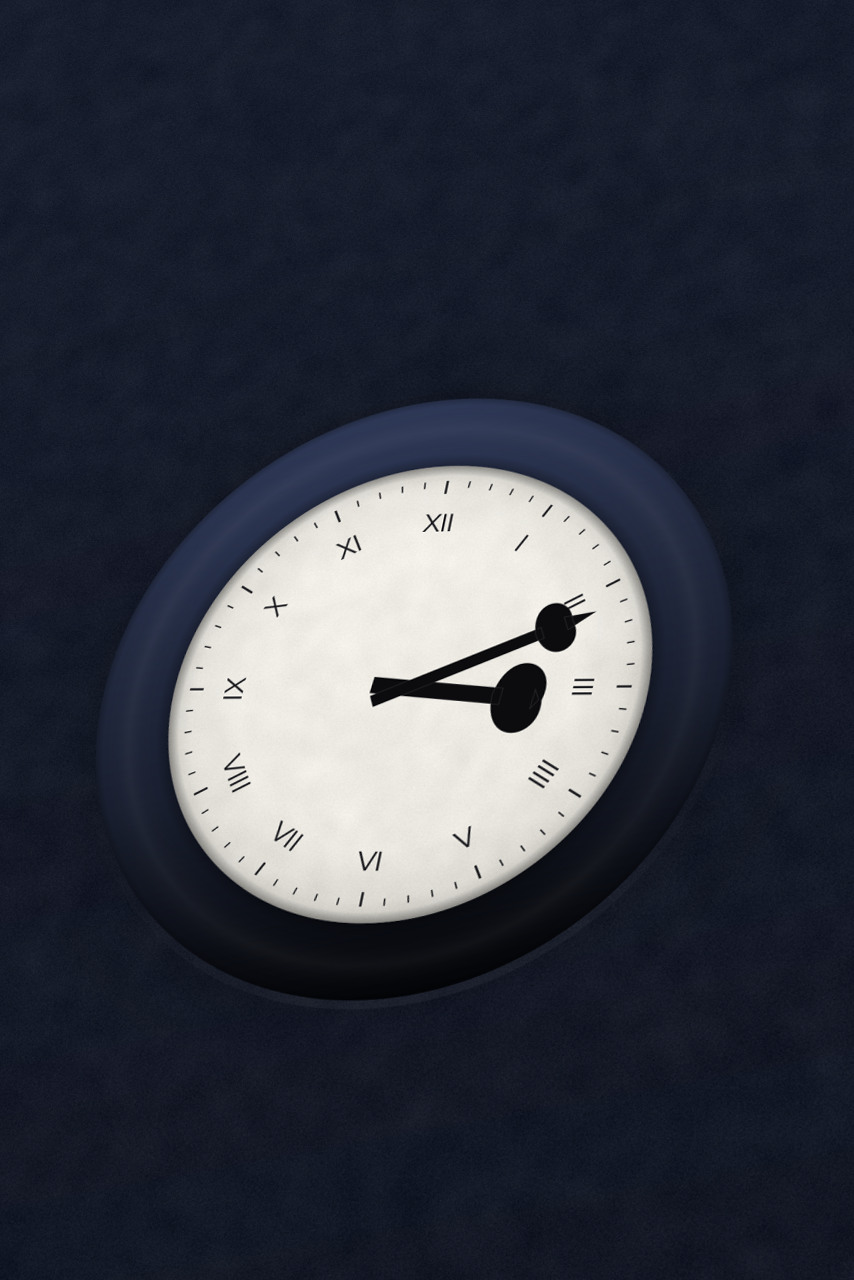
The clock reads **3:11**
